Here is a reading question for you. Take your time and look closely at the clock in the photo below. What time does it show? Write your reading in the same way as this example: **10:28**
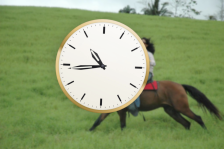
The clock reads **10:44**
